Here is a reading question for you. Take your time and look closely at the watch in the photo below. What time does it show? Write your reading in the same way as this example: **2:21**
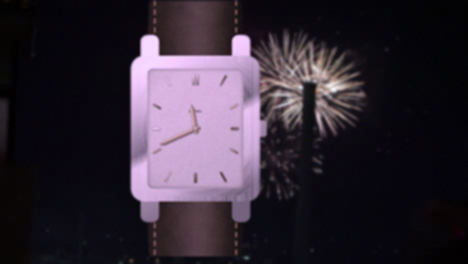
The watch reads **11:41**
